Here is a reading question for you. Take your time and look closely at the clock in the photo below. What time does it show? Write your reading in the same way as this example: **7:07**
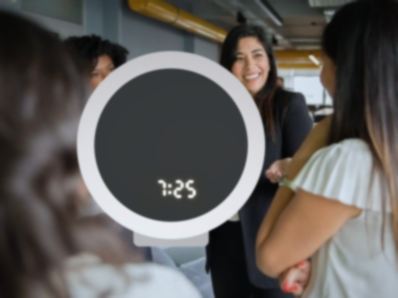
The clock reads **7:25**
